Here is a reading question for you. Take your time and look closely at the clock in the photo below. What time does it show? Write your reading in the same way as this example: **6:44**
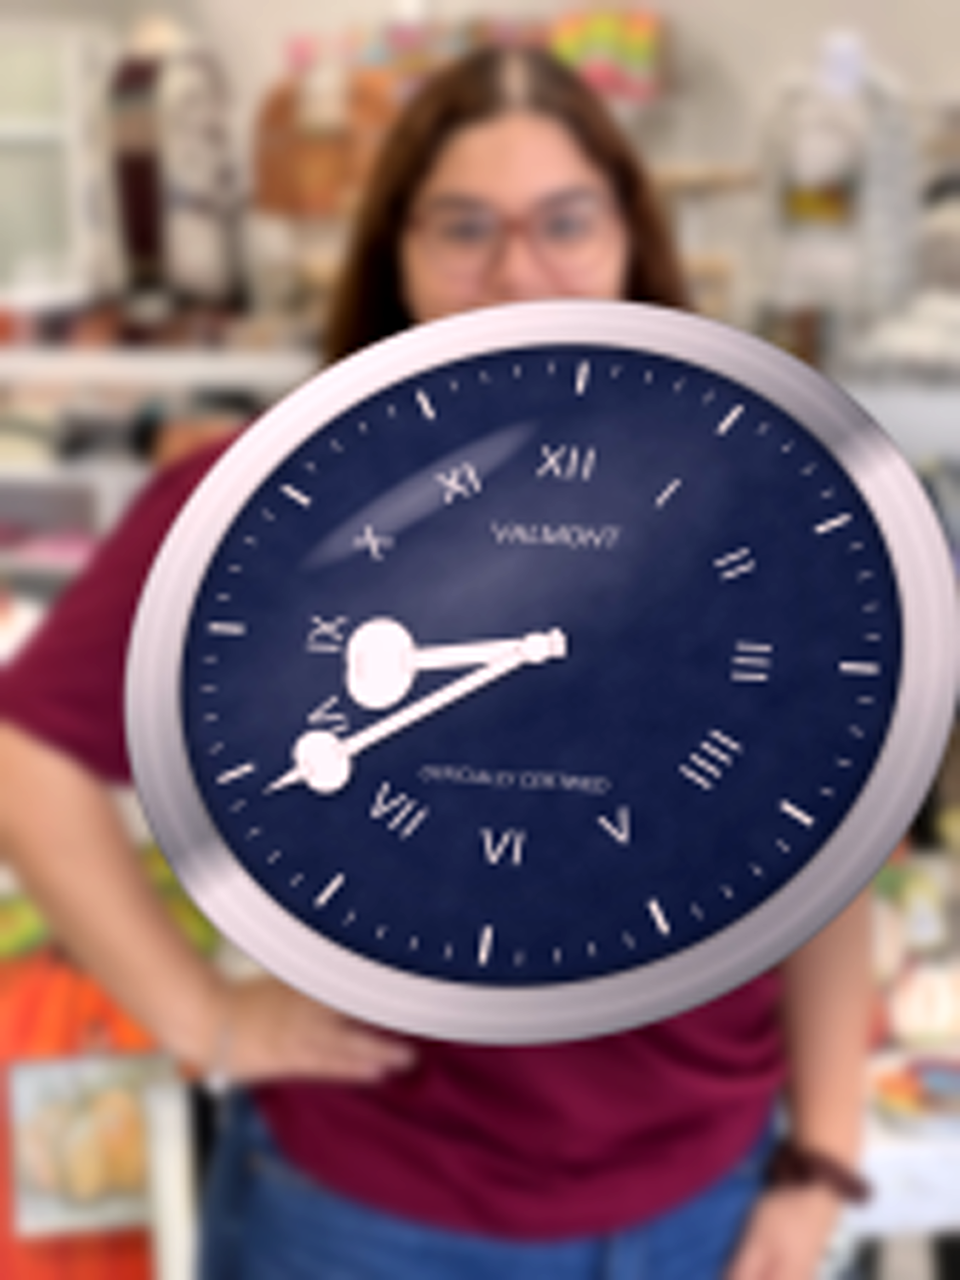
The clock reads **8:39**
